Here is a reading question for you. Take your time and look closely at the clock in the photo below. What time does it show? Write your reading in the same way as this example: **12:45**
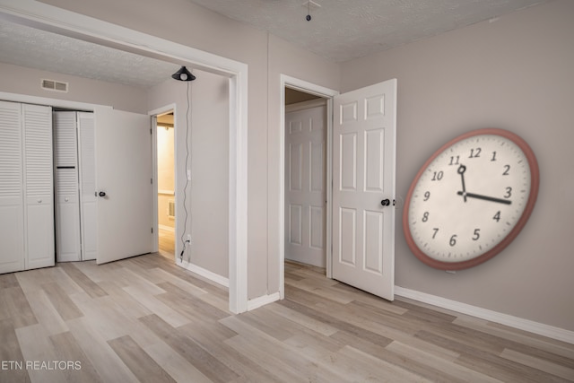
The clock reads **11:17**
